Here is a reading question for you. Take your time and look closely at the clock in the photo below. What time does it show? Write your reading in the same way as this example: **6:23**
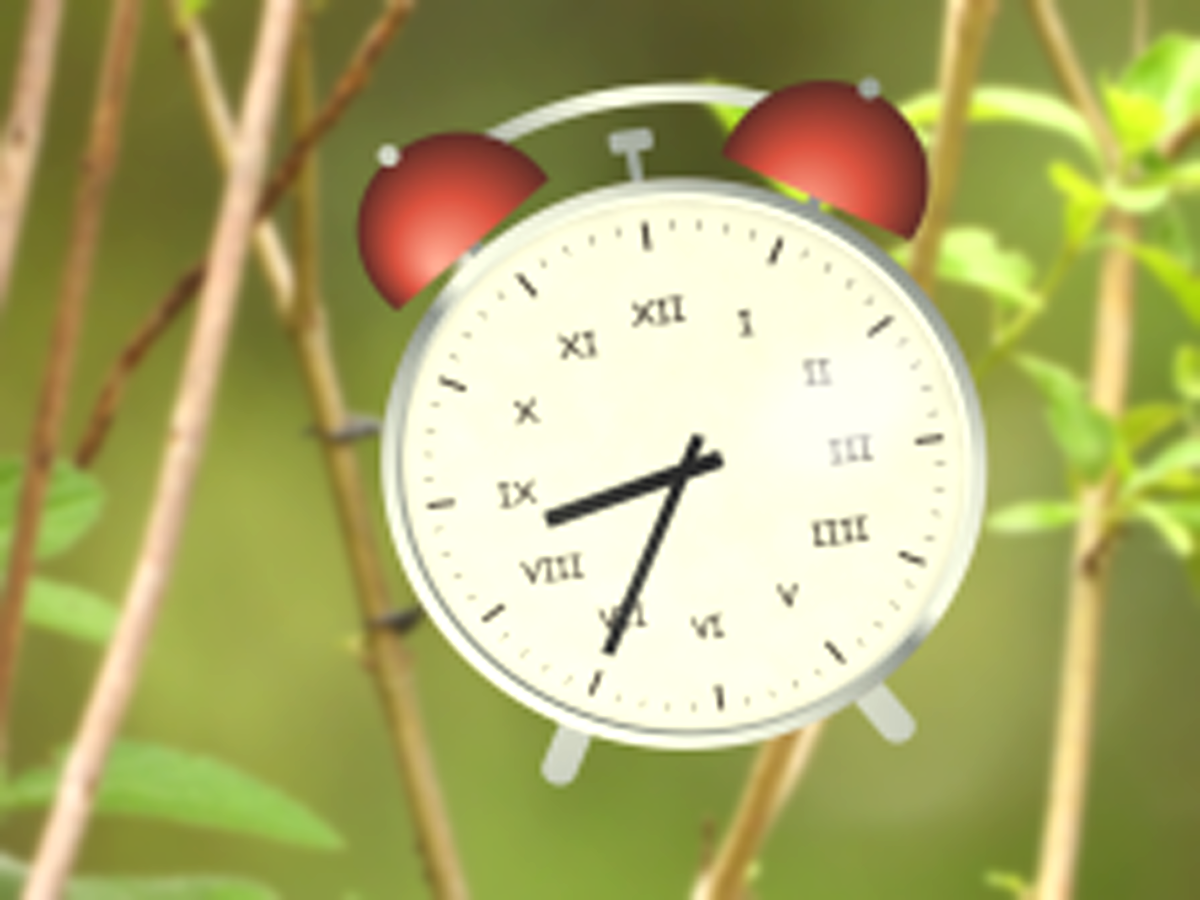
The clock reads **8:35**
